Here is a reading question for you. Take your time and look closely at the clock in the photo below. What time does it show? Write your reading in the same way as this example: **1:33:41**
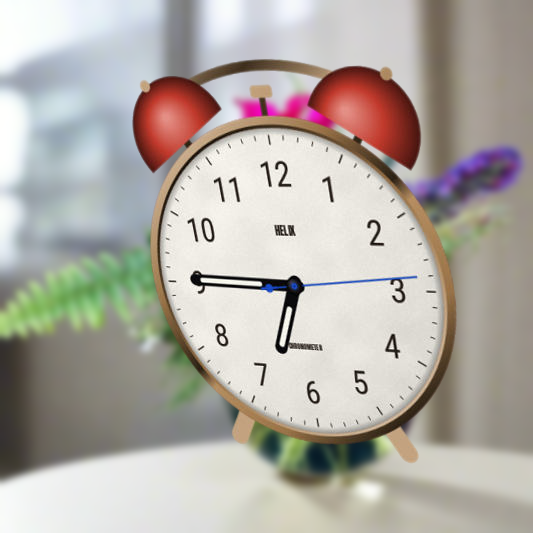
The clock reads **6:45:14**
